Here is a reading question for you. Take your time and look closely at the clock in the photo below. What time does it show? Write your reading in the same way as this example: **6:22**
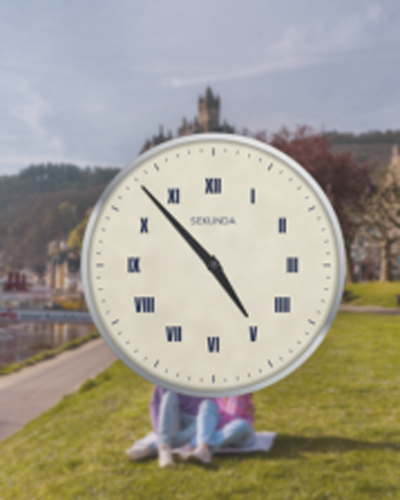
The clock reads **4:53**
